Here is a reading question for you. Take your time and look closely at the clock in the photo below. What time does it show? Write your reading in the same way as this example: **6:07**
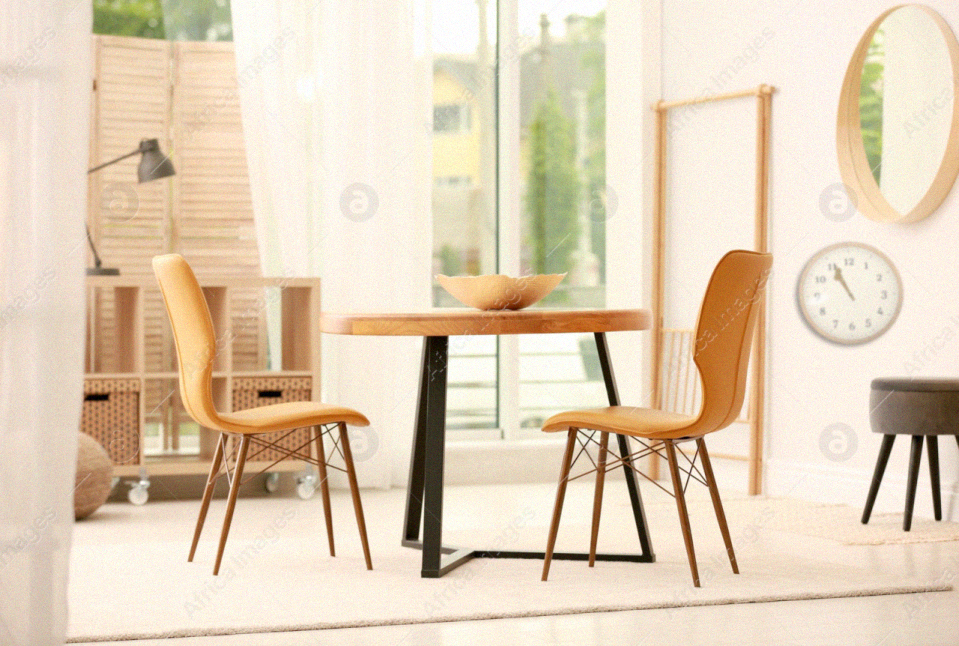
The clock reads **10:56**
